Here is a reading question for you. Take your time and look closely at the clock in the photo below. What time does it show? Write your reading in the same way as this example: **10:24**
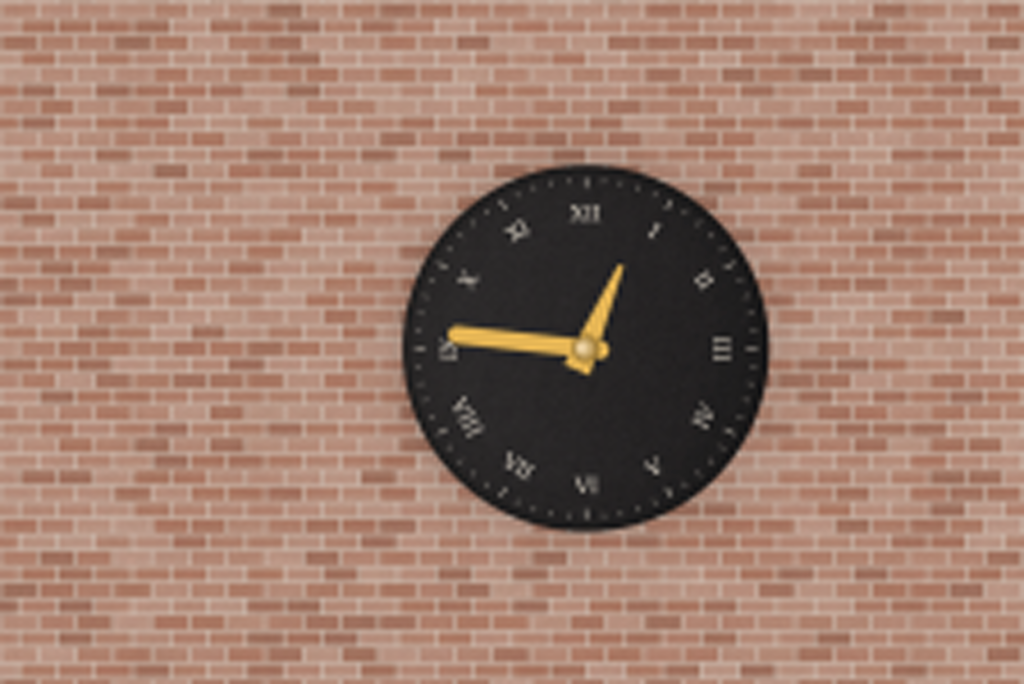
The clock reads **12:46**
